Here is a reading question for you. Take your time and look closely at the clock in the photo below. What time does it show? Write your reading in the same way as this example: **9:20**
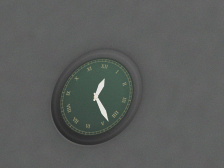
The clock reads **12:23**
